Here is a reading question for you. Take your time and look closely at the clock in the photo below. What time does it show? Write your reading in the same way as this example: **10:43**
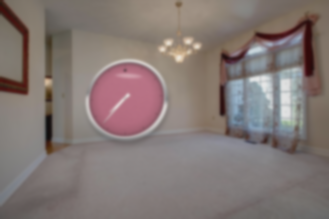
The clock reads **7:37**
